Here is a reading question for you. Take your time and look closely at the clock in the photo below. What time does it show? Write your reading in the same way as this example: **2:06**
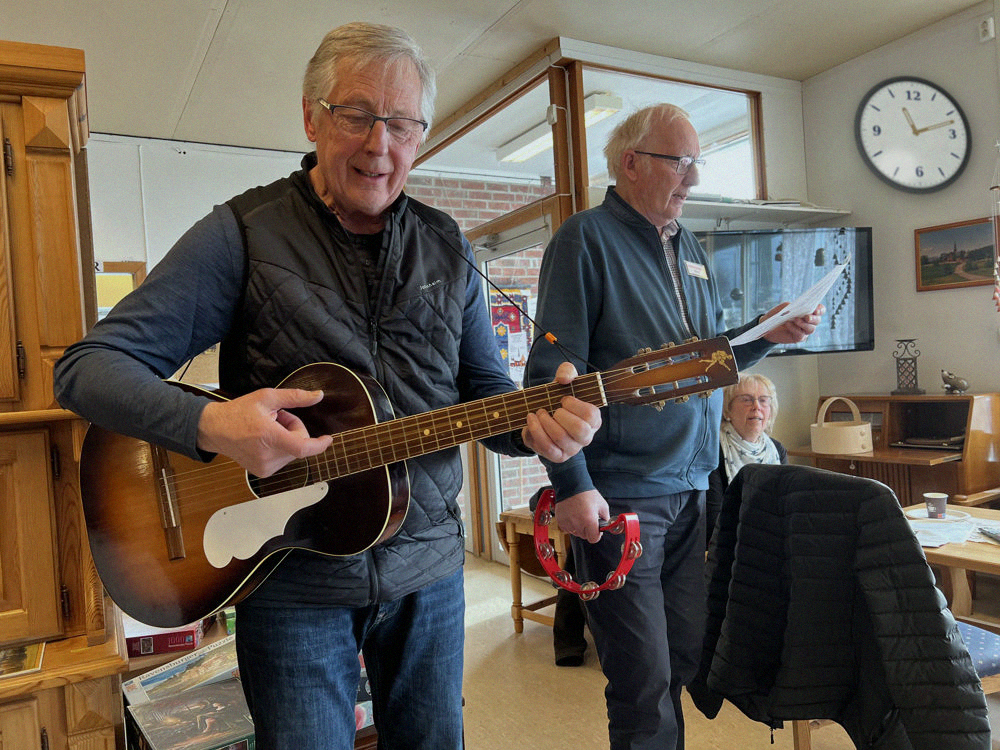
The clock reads **11:12**
